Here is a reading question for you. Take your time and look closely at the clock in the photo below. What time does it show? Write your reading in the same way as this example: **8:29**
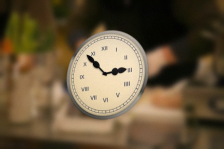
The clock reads **2:53**
